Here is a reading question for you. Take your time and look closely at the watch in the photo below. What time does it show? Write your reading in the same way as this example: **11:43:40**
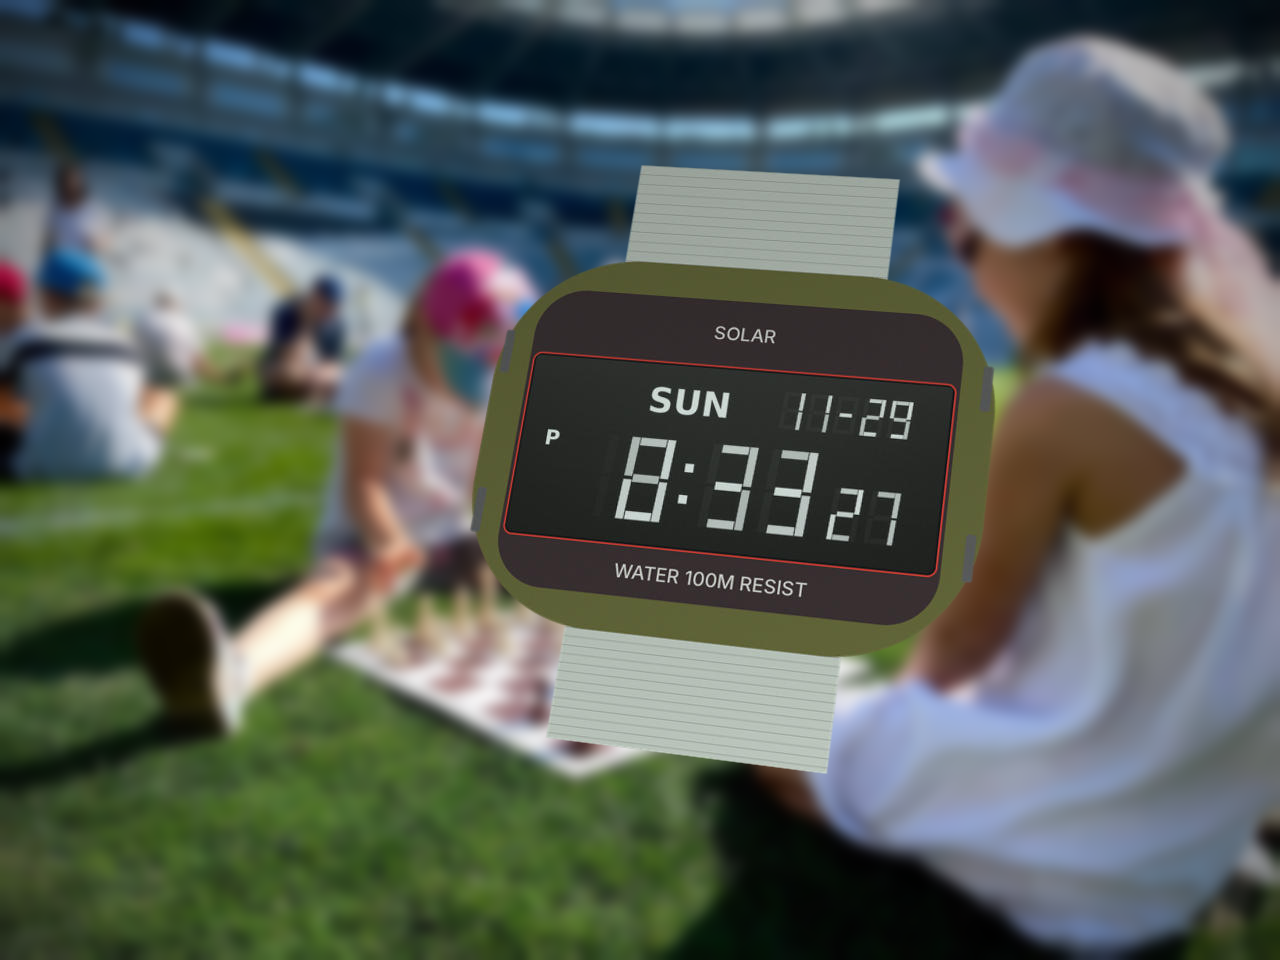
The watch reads **8:33:27**
